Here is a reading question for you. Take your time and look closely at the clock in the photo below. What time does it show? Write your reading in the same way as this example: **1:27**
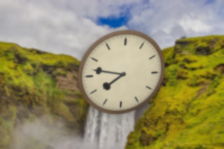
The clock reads **7:47**
